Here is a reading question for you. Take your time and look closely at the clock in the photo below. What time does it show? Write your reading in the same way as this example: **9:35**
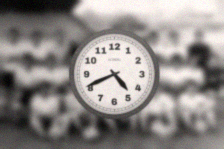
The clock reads **4:41**
